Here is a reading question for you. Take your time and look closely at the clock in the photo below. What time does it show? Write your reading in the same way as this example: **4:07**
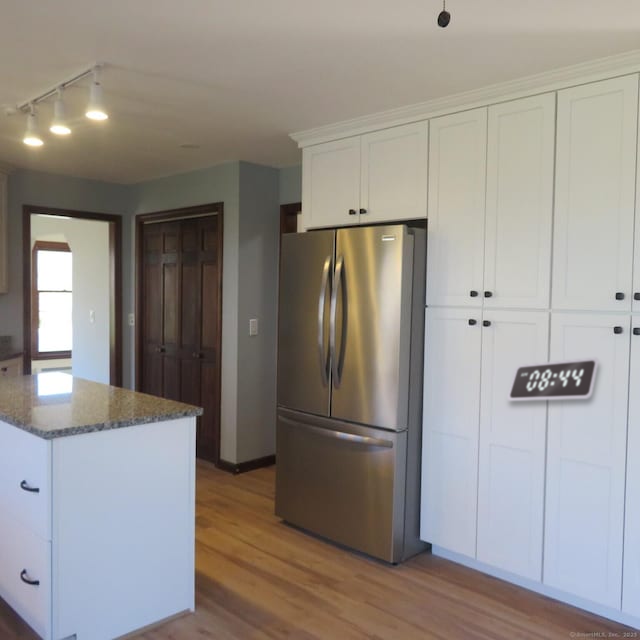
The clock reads **8:44**
